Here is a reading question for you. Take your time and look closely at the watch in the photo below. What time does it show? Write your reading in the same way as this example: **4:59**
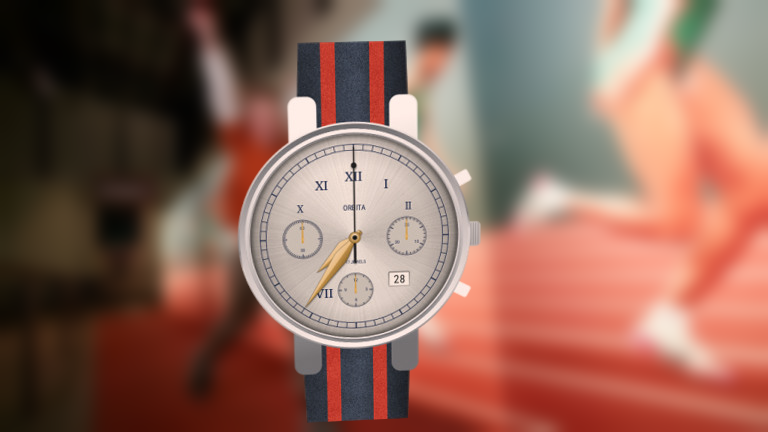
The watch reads **7:36**
